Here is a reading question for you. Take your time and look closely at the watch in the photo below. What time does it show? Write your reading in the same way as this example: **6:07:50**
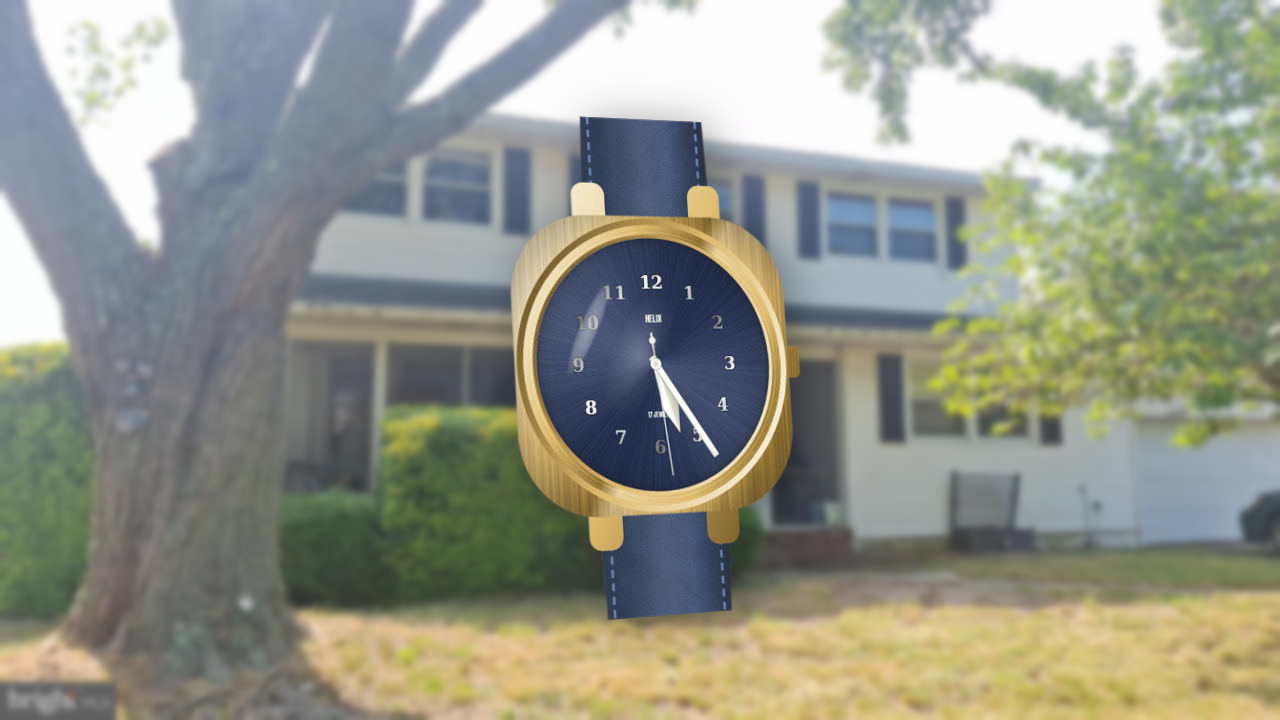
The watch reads **5:24:29**
